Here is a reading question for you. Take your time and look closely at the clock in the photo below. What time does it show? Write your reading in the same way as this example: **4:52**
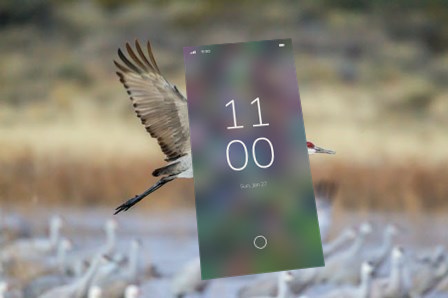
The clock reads **11:00**
